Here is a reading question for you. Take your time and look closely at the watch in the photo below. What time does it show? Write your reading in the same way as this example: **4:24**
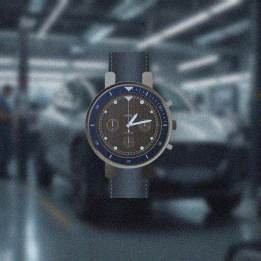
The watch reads **1:13**
